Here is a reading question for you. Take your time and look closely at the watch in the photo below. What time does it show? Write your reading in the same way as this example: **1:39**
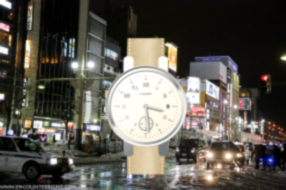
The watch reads **3:29**
